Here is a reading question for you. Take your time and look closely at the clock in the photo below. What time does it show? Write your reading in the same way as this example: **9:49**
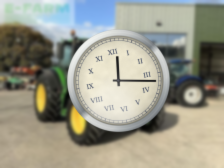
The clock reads **12:17**
